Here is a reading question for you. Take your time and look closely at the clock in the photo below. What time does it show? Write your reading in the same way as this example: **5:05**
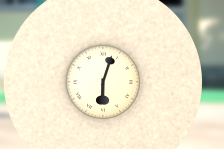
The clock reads **6:03**
